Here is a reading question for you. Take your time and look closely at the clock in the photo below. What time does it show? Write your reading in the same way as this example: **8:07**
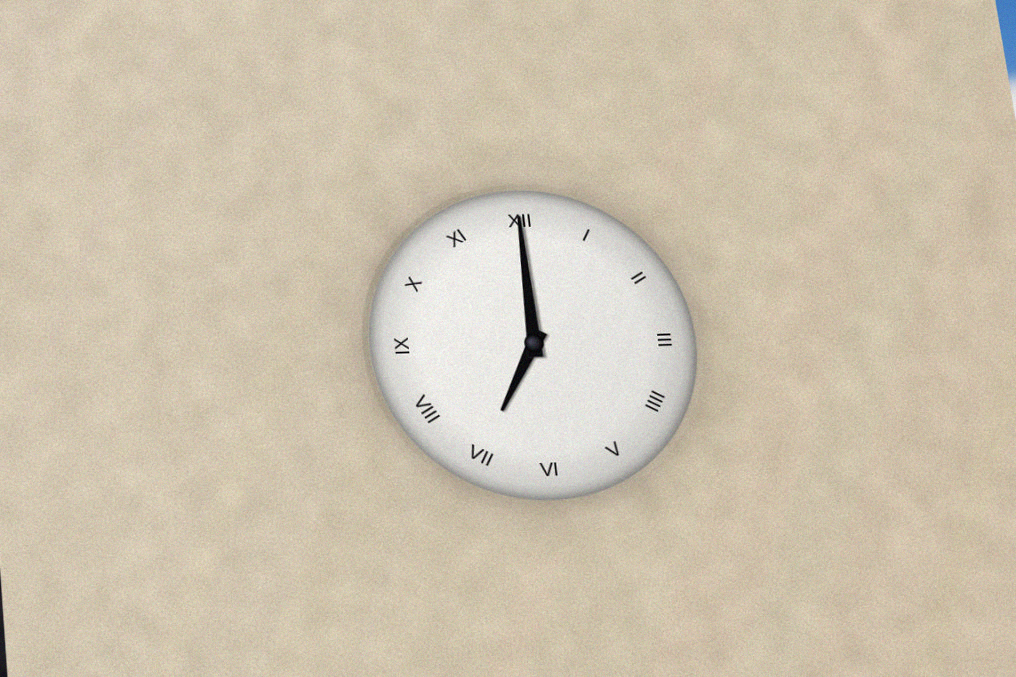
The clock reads **7:00**
